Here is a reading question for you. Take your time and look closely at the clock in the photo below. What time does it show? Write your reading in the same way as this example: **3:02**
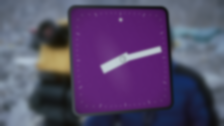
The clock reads **8:13**
